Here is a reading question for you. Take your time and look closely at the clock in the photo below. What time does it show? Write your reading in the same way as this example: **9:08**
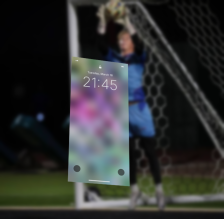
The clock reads **21:45**
